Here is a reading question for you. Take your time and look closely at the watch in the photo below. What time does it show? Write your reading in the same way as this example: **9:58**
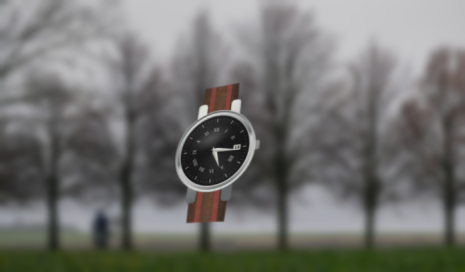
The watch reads **5:16**
